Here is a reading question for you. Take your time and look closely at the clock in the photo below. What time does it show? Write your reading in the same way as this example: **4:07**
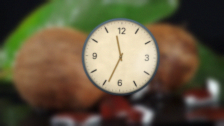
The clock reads **11:34**
